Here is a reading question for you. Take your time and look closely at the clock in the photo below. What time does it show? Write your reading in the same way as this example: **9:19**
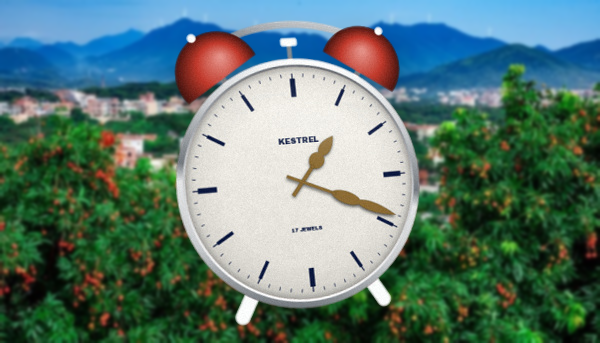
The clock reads **1:19**
